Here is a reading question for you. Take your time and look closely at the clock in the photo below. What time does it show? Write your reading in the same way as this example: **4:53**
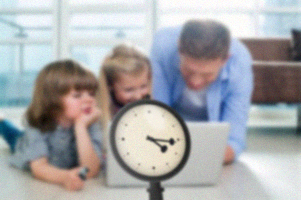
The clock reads **4:16**
